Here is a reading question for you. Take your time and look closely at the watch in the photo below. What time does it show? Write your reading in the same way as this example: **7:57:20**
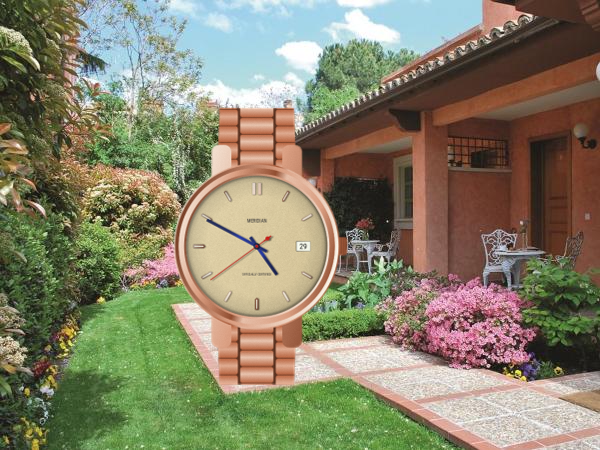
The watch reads **4:49:39**
